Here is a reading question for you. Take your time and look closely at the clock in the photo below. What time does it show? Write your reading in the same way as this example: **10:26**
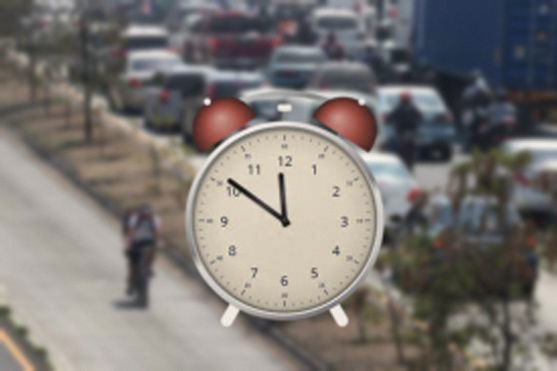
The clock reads **11:51**
